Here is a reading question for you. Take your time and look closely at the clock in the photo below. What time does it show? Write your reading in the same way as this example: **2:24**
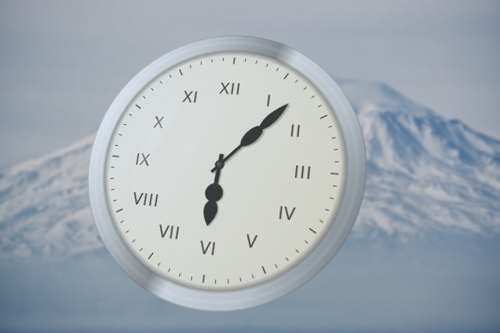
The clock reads **6:07**
